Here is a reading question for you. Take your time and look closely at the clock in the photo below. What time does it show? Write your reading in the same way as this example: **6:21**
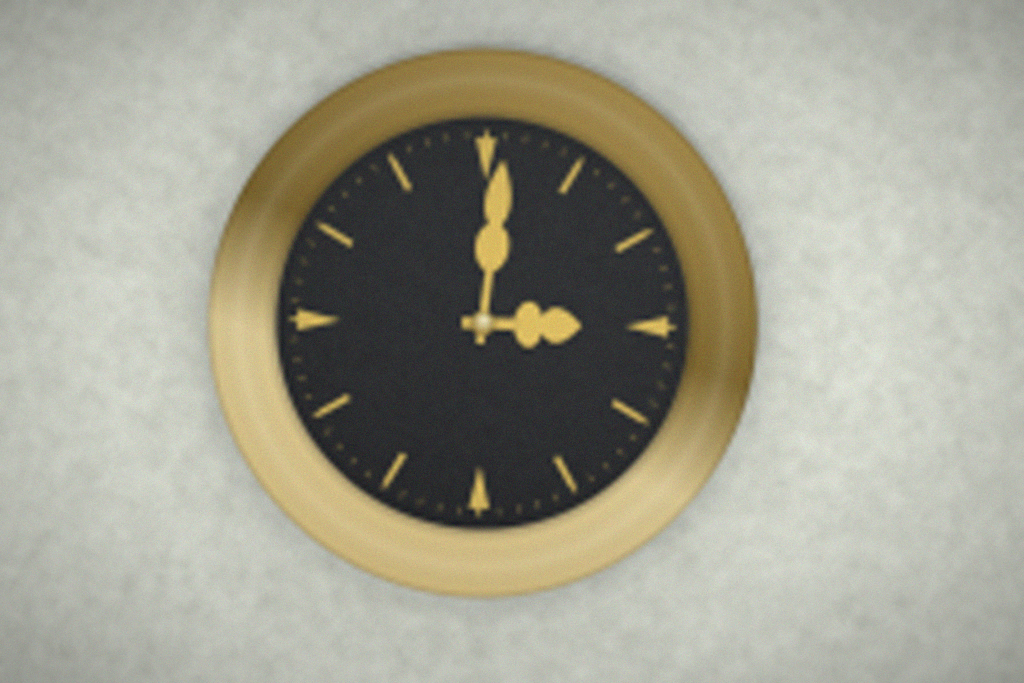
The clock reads **3:01**
